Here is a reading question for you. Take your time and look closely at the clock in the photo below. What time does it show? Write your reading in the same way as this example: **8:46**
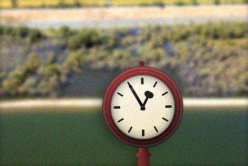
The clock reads **12:55**
